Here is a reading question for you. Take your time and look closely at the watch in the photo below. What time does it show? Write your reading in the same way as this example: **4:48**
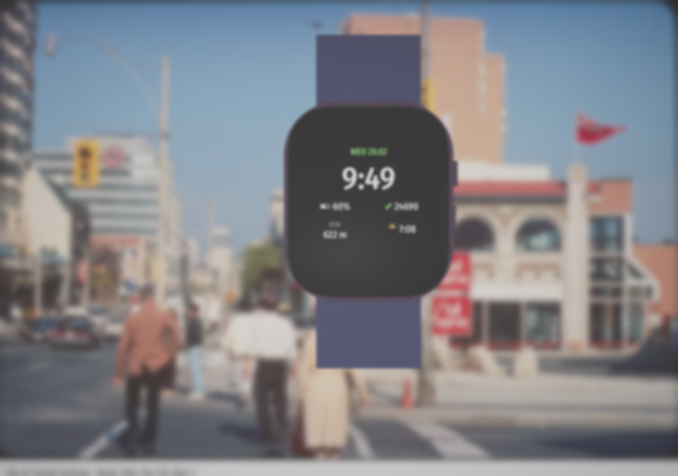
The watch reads **9:49**
